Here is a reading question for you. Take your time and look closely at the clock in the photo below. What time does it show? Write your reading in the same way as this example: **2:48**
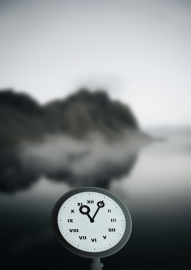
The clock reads **11:05**
